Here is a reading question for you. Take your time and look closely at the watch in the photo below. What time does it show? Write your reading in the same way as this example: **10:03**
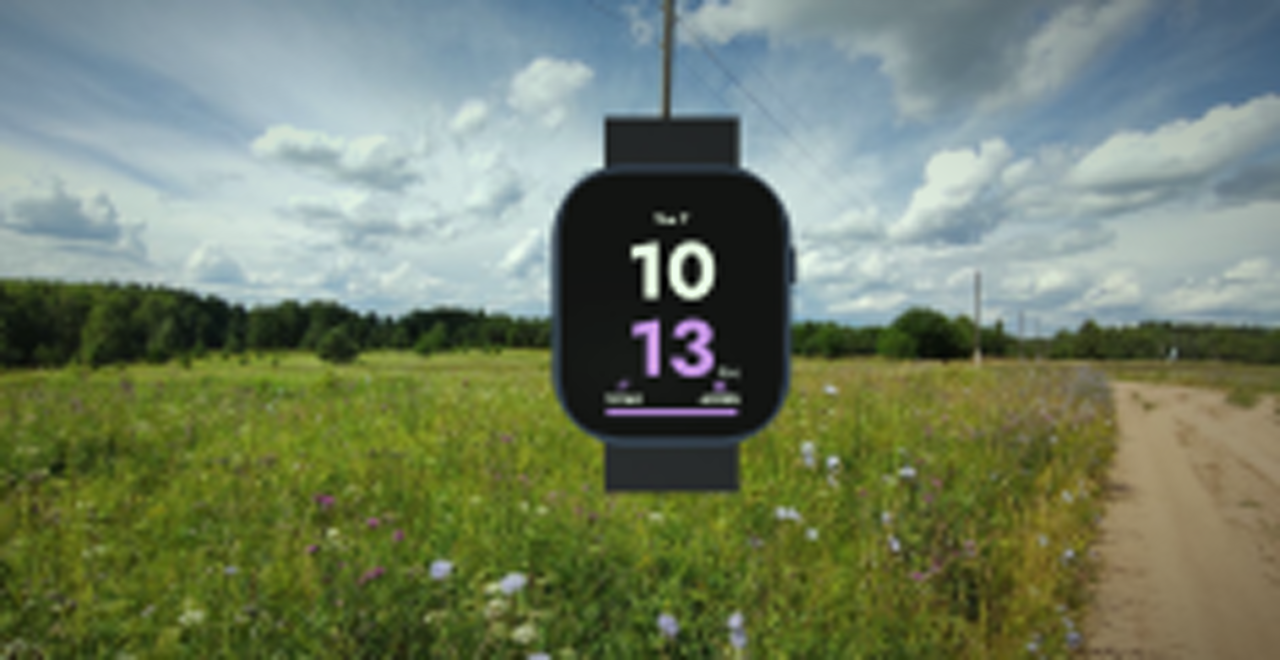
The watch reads **10:13**
